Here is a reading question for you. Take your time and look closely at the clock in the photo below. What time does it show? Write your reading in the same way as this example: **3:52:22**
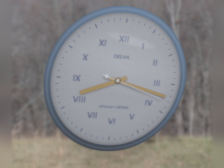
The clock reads **8:17:18**
